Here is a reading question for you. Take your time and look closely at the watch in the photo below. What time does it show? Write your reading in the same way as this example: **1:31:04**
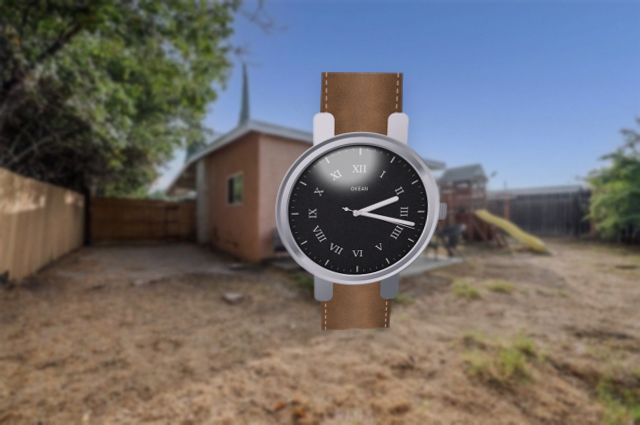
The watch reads **2:17:18**
